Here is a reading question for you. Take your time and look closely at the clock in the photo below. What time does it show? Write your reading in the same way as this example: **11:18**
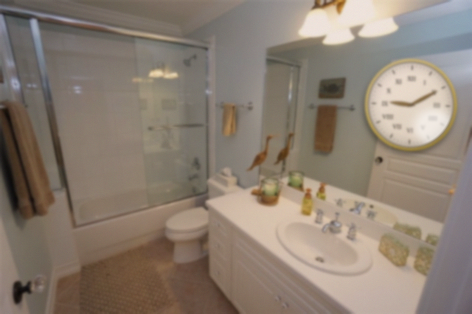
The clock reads **9:10**
